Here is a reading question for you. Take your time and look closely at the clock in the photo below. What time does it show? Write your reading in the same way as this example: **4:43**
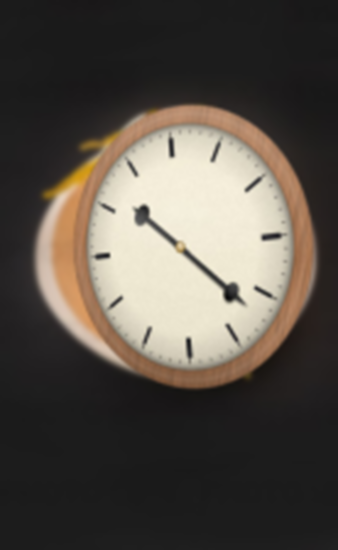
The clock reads **10:22**
